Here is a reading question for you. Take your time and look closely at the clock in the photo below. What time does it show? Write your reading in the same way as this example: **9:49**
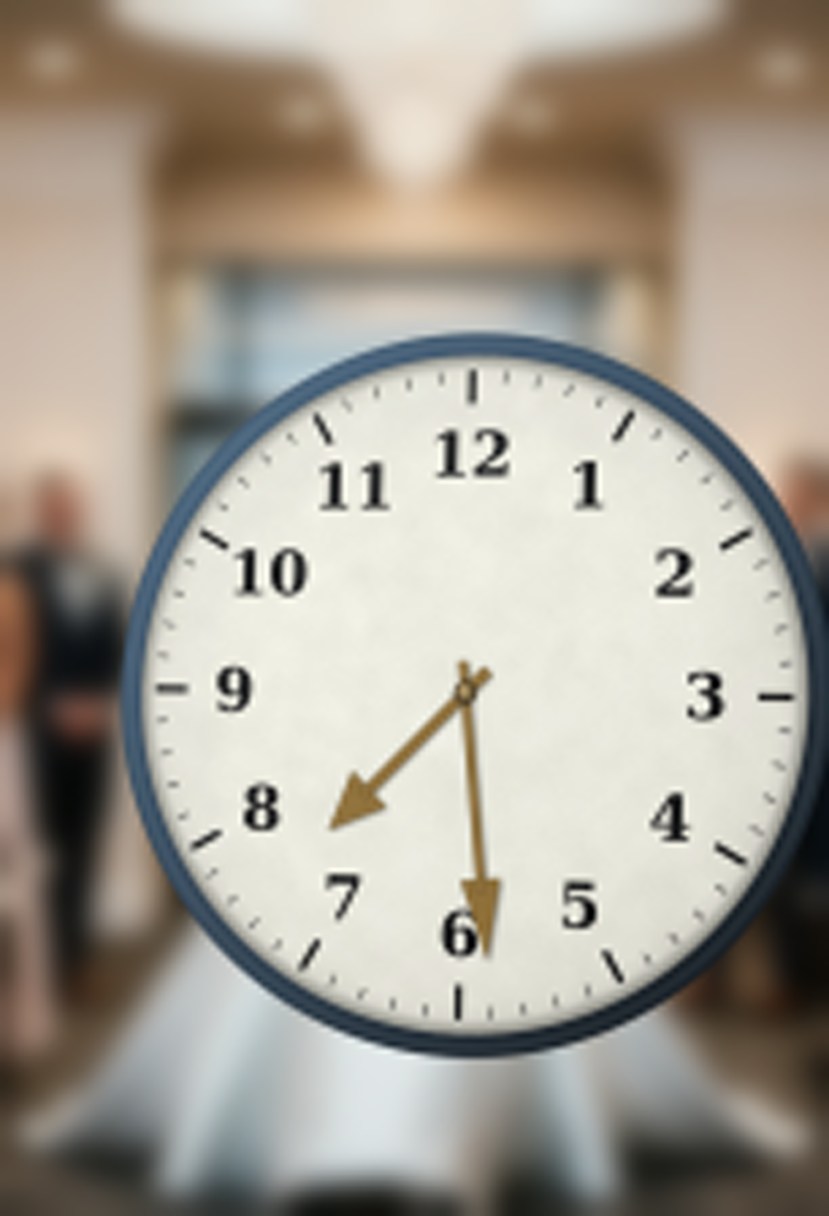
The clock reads **7:29**
